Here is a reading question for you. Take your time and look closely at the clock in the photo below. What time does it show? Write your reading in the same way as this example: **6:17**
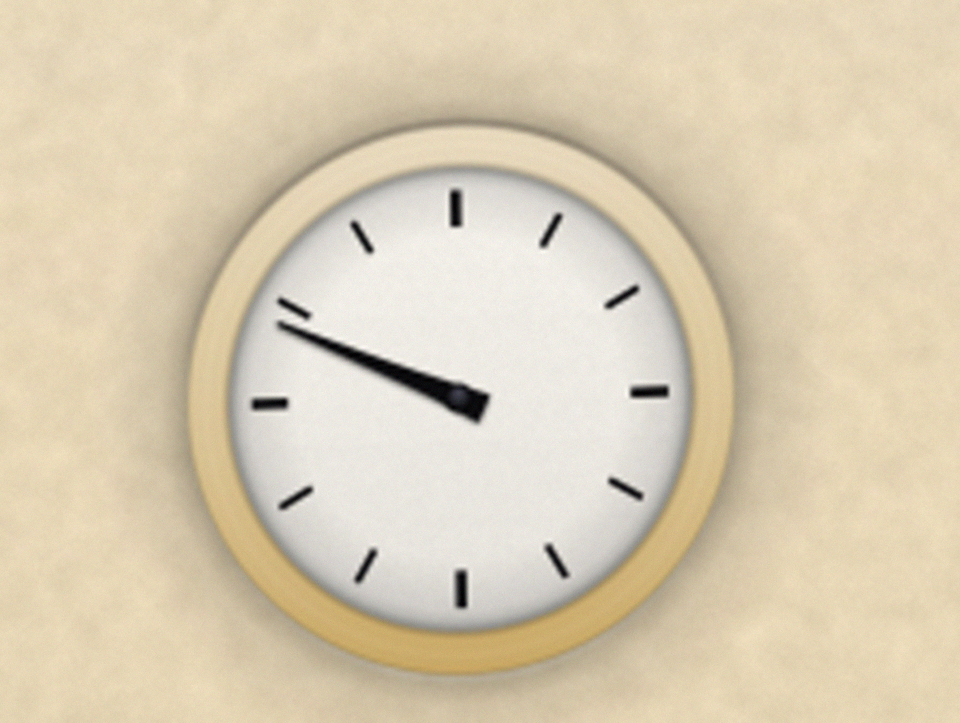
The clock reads **9:49**
